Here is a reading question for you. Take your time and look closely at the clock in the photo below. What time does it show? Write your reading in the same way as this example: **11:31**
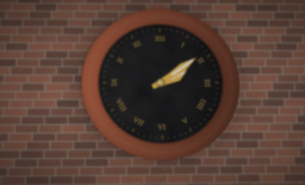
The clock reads **2:09**
